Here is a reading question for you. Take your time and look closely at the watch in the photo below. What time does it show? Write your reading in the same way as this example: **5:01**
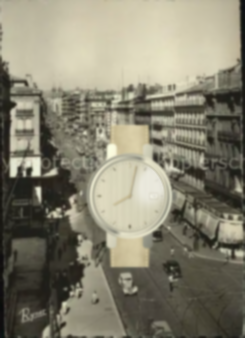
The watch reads **8:02**
